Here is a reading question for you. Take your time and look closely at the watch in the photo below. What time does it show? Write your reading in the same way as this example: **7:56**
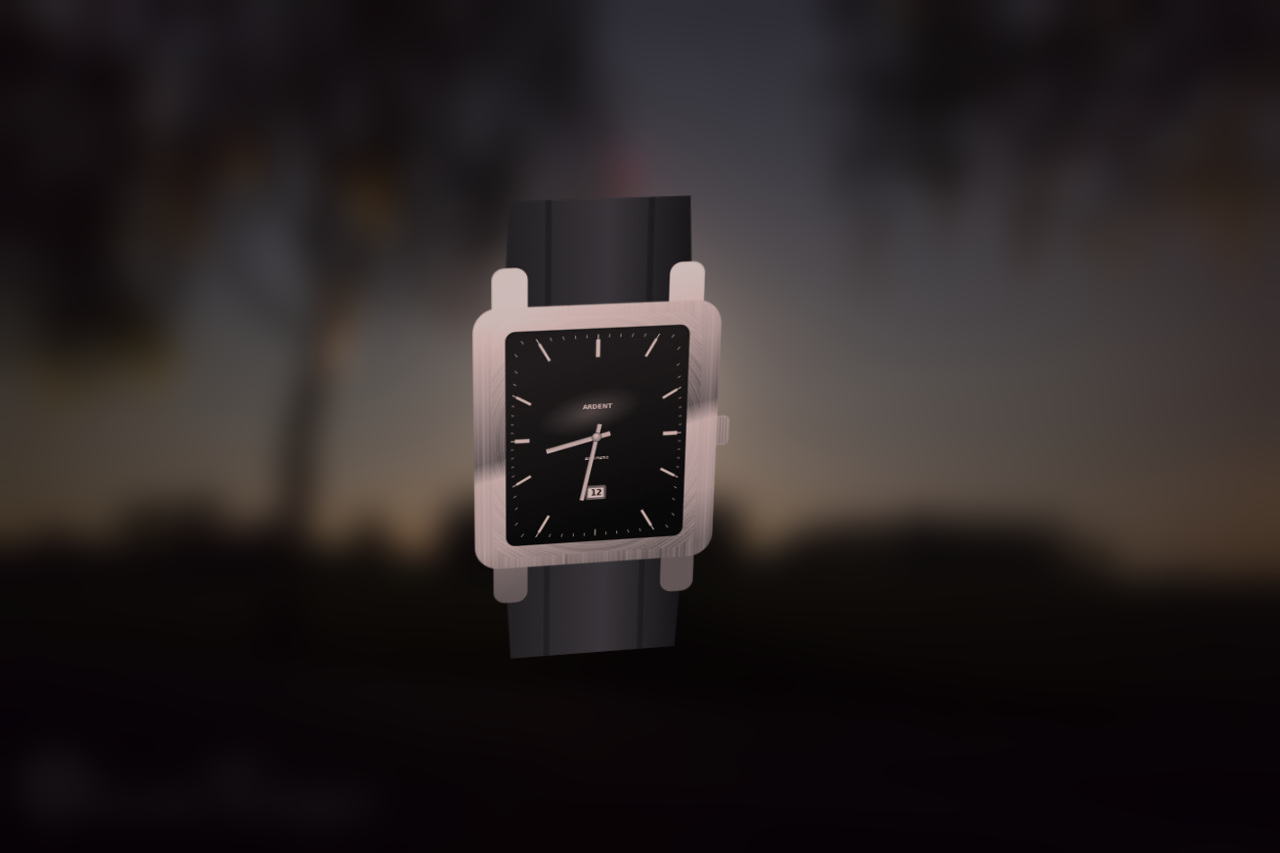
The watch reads **8:32**
